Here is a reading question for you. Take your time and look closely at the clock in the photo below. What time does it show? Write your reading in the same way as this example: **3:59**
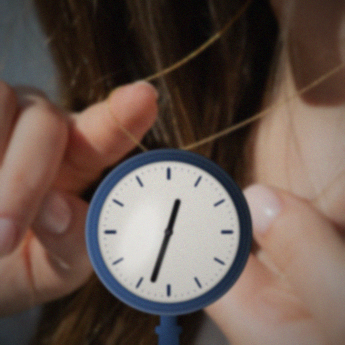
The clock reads **12:33**
